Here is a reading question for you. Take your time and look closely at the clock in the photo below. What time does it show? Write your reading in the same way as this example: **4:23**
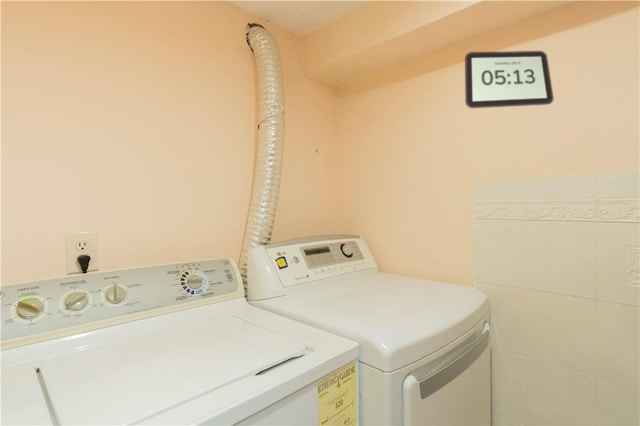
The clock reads **5:13**
